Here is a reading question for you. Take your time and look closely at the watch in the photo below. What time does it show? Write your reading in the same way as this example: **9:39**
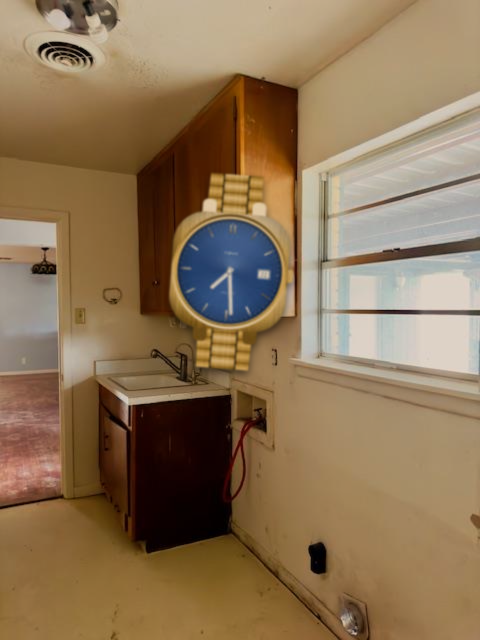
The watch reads **7:29**
